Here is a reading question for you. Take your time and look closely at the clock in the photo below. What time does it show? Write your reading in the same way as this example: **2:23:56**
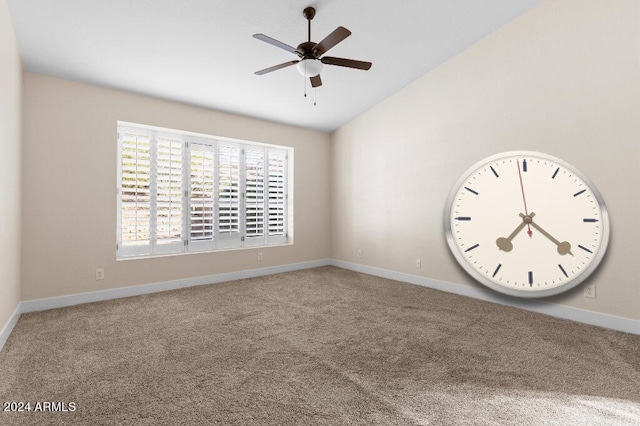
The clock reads **7:21:59**
